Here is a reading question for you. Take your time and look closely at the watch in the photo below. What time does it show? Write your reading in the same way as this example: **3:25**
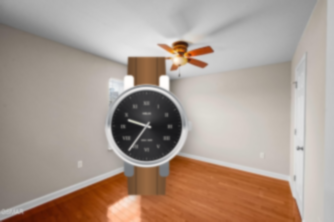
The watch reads **9:36**
